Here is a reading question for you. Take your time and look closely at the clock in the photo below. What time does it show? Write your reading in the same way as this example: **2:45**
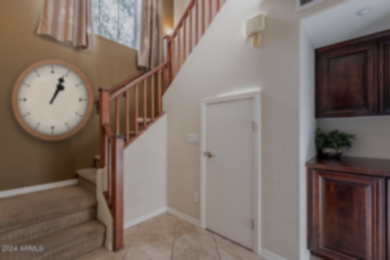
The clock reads **1:04**
